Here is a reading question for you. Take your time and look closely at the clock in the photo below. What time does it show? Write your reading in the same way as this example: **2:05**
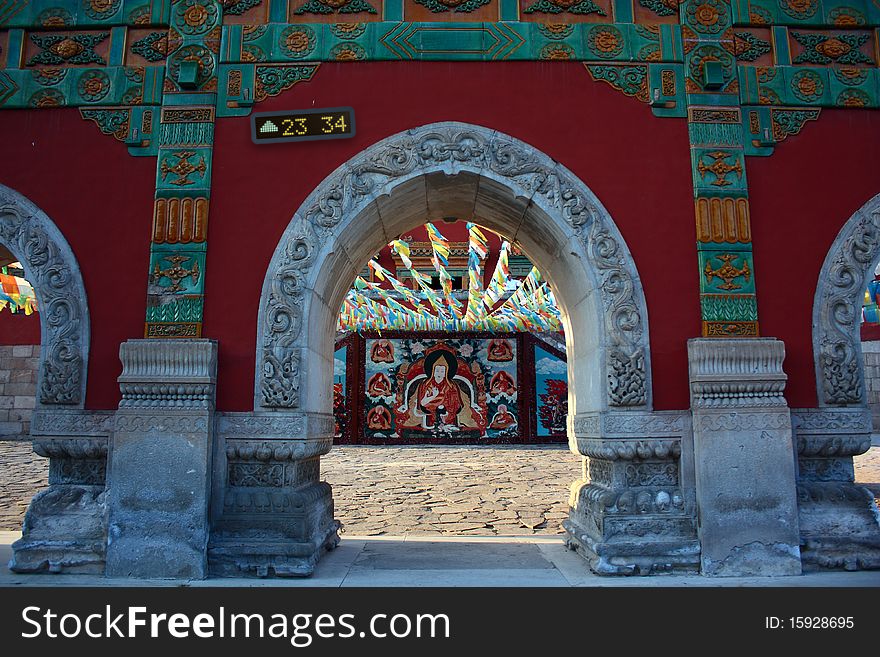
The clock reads **23:34**
